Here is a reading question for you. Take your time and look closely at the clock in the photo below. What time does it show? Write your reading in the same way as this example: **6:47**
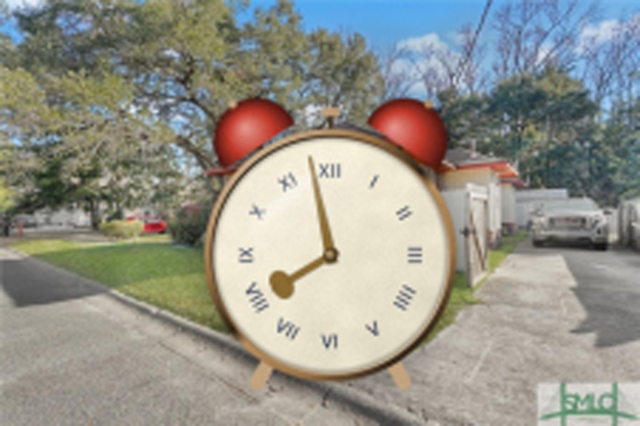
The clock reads **7:58**
